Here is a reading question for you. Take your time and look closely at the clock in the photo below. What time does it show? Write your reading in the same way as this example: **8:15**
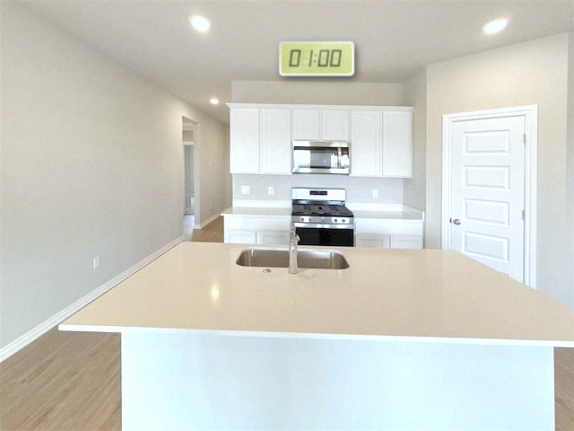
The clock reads **1:00**
